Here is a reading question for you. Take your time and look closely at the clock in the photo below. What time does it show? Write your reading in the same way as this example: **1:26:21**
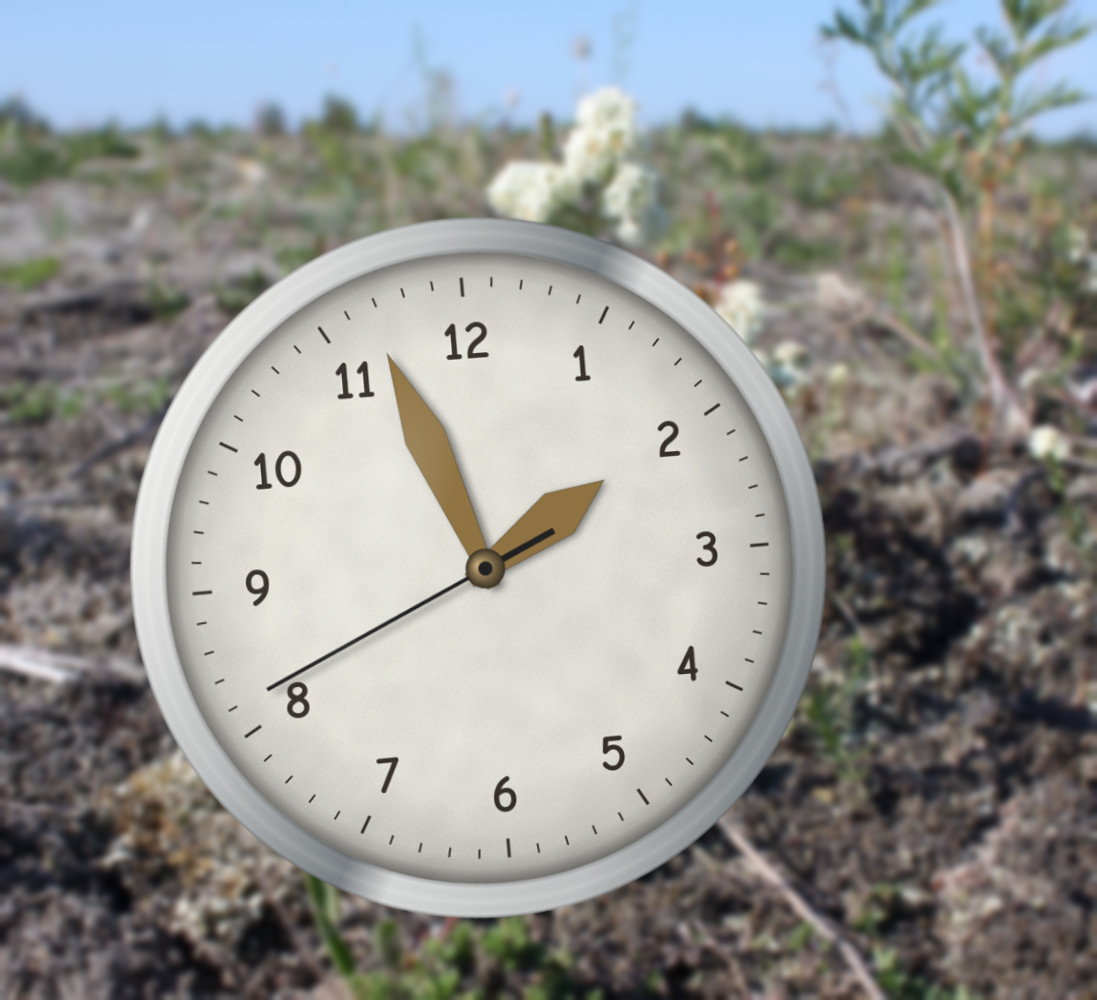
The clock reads **1:56:41**
